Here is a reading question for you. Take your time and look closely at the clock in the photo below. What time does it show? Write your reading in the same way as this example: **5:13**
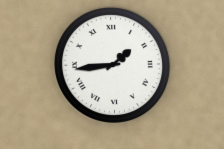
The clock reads **1:44**
